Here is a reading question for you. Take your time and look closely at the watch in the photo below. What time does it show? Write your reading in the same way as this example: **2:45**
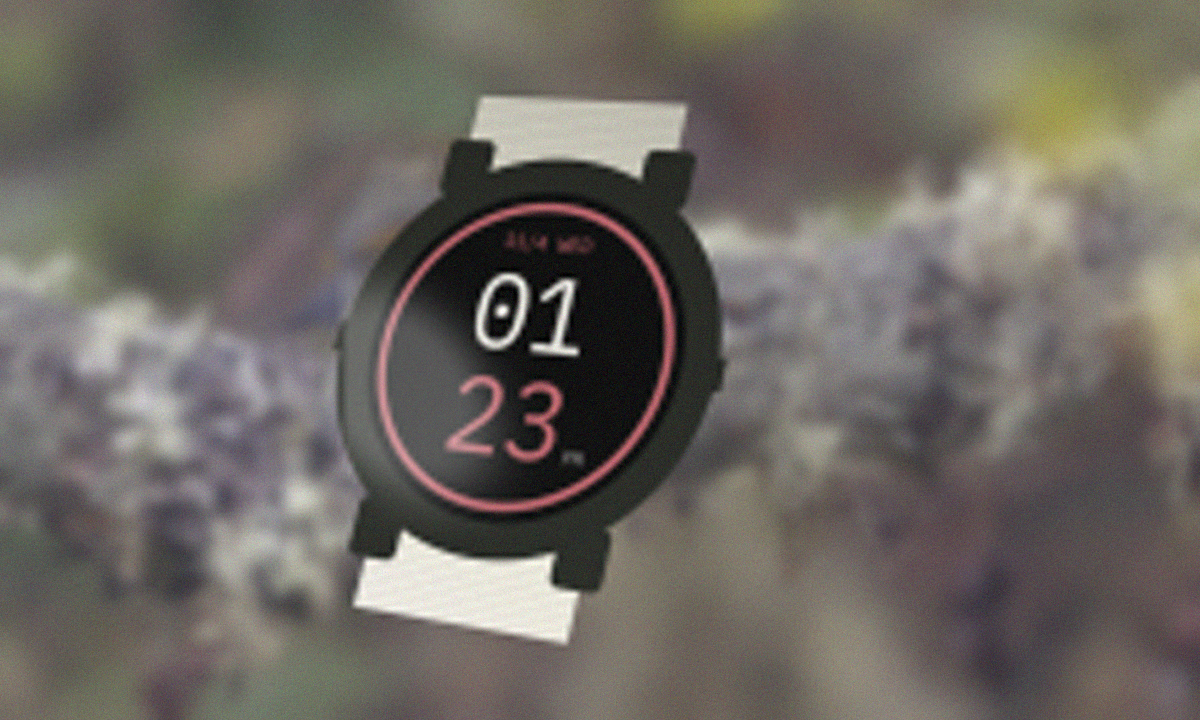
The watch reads **1:23**
